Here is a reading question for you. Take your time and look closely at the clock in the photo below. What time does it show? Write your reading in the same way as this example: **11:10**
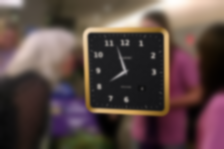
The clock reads **7:57**
